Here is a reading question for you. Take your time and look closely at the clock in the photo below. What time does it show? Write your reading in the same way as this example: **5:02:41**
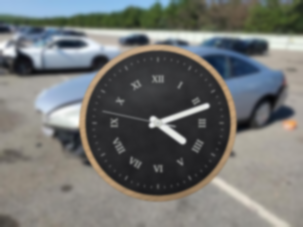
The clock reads **4:11:47**
